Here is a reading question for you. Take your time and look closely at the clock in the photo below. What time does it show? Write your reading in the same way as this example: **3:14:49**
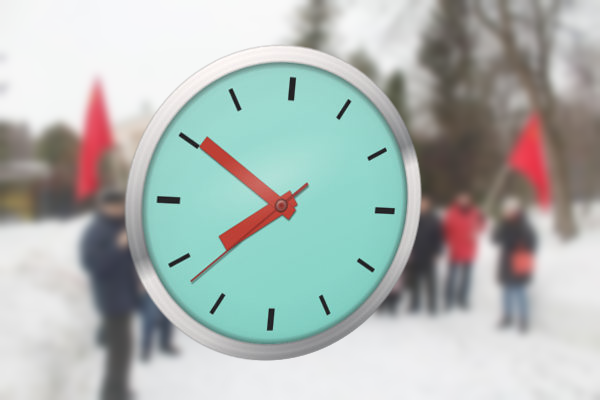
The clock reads **7:50:38**
